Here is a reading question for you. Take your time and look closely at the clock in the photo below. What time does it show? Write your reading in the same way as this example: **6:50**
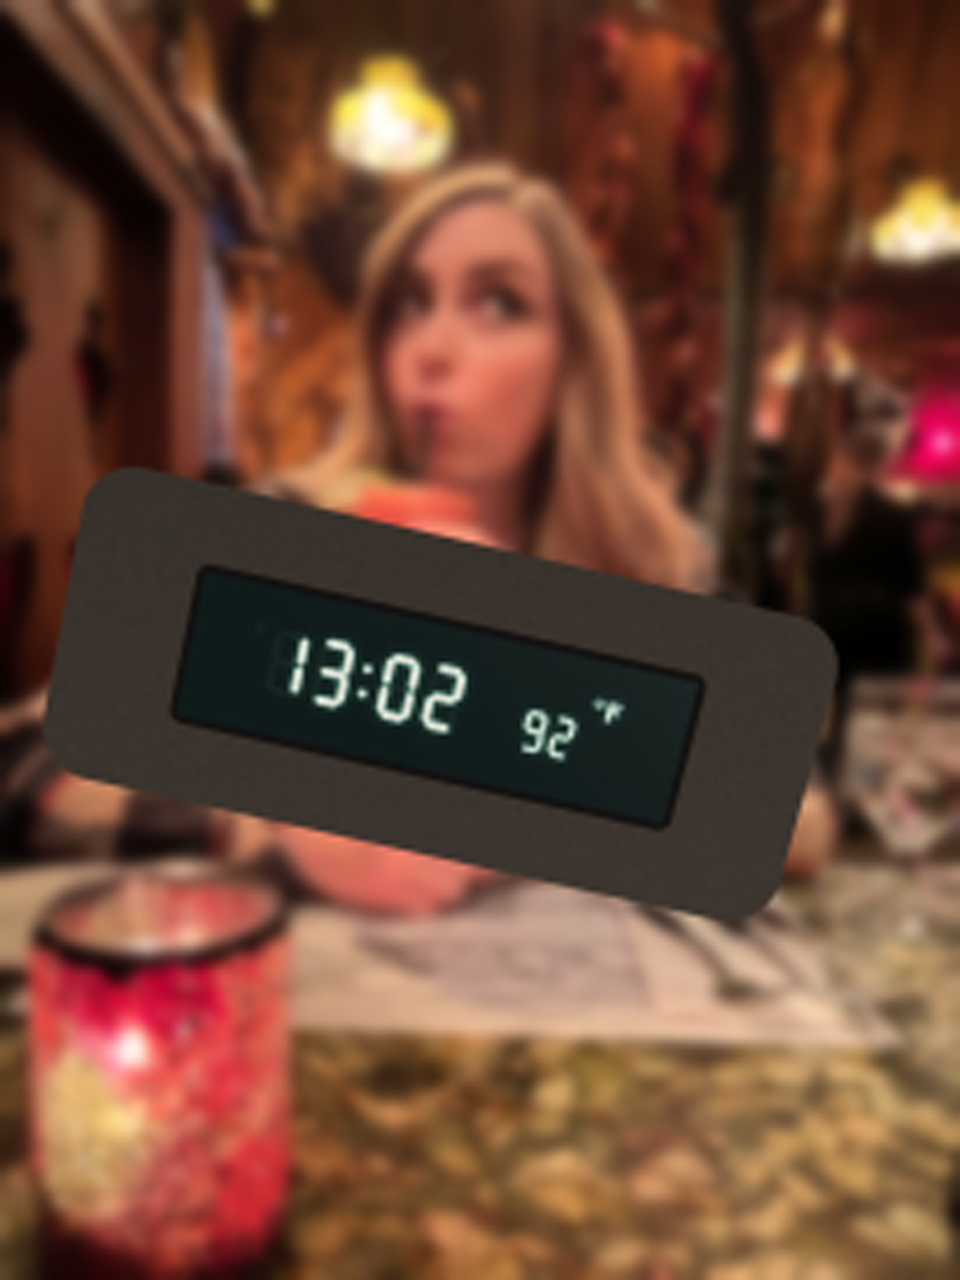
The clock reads **13:02**
